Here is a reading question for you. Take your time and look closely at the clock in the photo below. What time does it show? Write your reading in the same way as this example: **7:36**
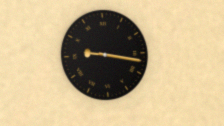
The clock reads **9:17**
